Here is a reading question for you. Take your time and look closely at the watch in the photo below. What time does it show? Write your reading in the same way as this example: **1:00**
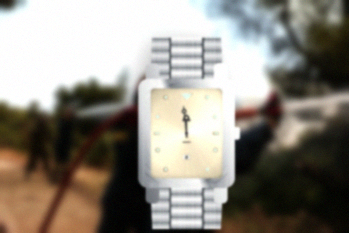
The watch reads **11:59**
